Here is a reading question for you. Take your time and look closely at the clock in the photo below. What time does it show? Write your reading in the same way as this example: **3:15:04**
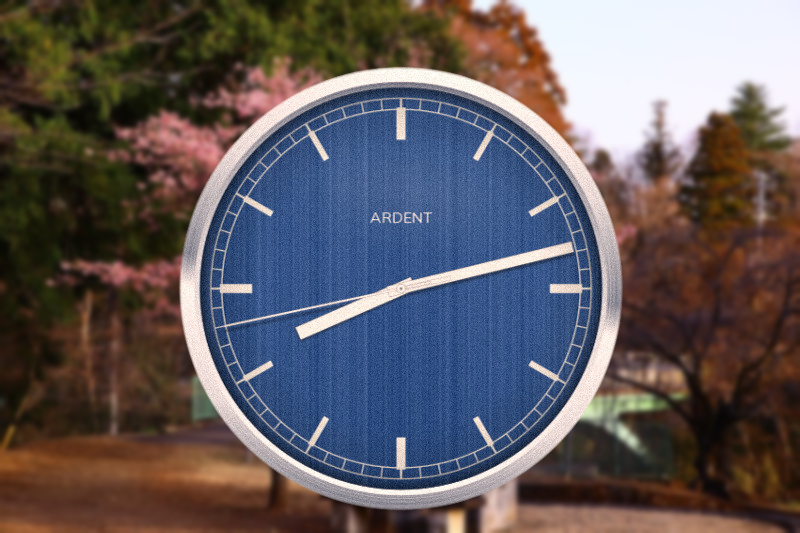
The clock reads **8:12:43**
